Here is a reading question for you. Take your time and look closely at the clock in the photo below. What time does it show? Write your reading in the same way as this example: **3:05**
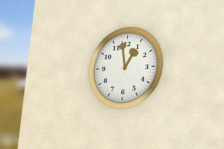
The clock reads **12:58**
